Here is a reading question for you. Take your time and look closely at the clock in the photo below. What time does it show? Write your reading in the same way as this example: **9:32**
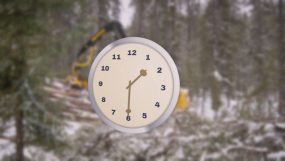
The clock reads **1:30**
